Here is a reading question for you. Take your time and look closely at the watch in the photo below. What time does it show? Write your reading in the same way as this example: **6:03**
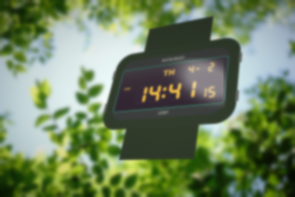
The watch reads **14:41**
